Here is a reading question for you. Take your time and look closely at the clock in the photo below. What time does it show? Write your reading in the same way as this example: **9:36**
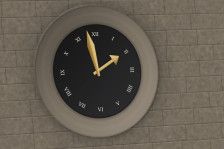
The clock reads **1:58**
